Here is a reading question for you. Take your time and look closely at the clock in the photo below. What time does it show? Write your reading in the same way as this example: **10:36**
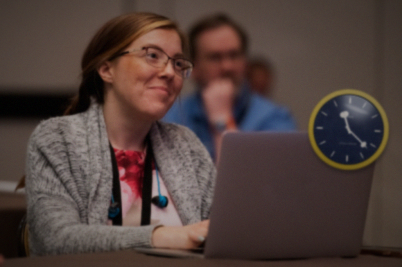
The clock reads **11:22**
